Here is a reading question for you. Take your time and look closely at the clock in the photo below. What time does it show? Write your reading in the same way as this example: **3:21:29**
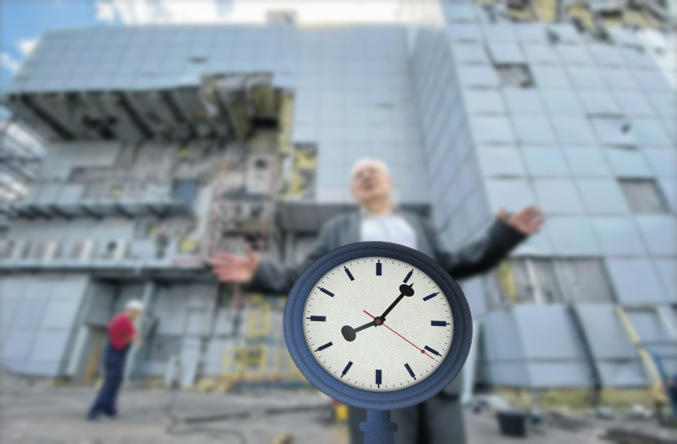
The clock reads **8:06:21**
